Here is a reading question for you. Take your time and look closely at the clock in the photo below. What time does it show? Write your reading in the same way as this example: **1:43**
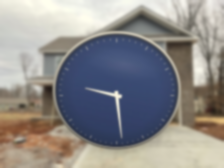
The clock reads **9:29**
